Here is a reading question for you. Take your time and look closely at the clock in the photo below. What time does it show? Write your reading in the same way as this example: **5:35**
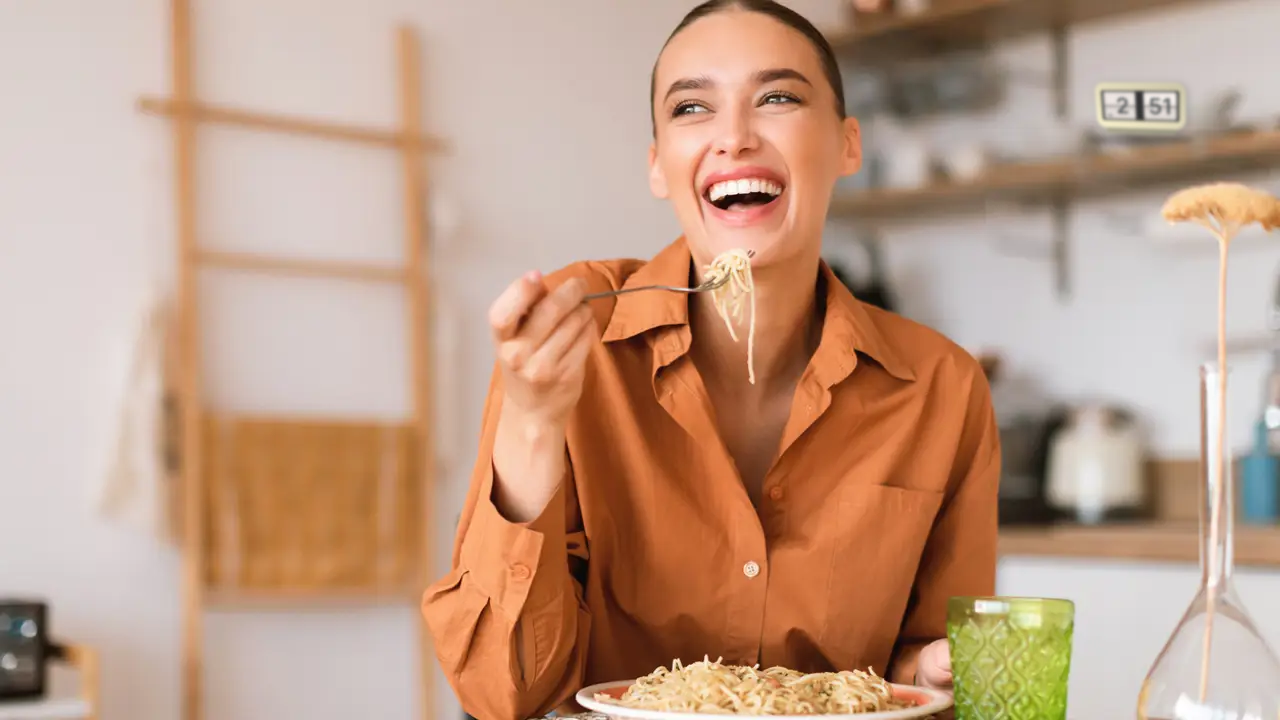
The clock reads **2:51**
